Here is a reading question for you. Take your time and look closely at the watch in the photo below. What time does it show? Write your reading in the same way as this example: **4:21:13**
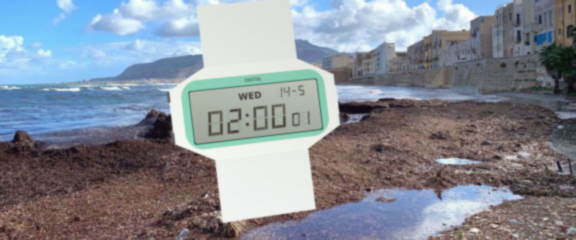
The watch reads **2:00:01**
